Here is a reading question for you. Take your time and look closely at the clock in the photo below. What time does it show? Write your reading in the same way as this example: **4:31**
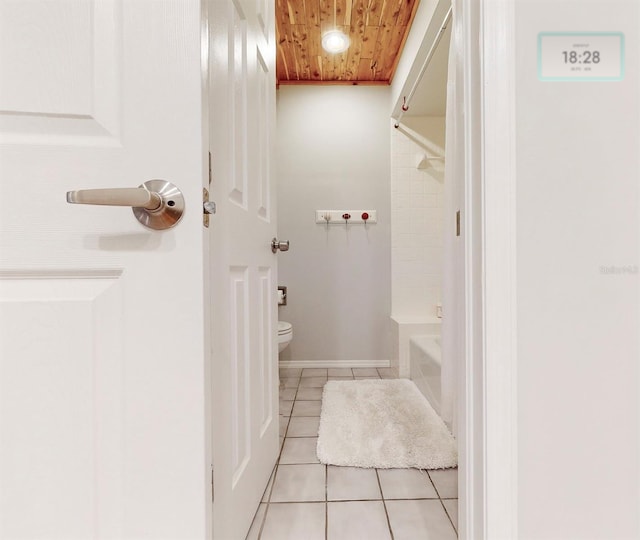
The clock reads **18:28**
